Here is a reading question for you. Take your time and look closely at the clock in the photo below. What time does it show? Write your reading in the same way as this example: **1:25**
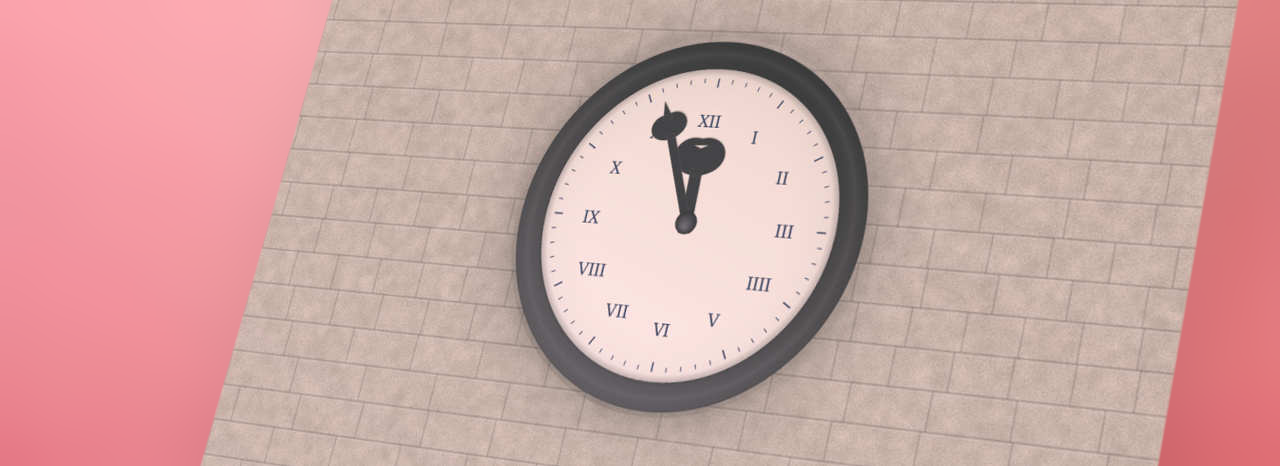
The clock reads **11:56**
